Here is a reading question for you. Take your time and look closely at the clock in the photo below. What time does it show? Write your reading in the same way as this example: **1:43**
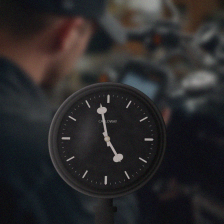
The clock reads **4:58**
